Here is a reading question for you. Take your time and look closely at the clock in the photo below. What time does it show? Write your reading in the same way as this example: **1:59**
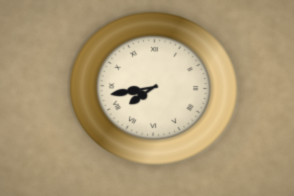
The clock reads **7:43**
